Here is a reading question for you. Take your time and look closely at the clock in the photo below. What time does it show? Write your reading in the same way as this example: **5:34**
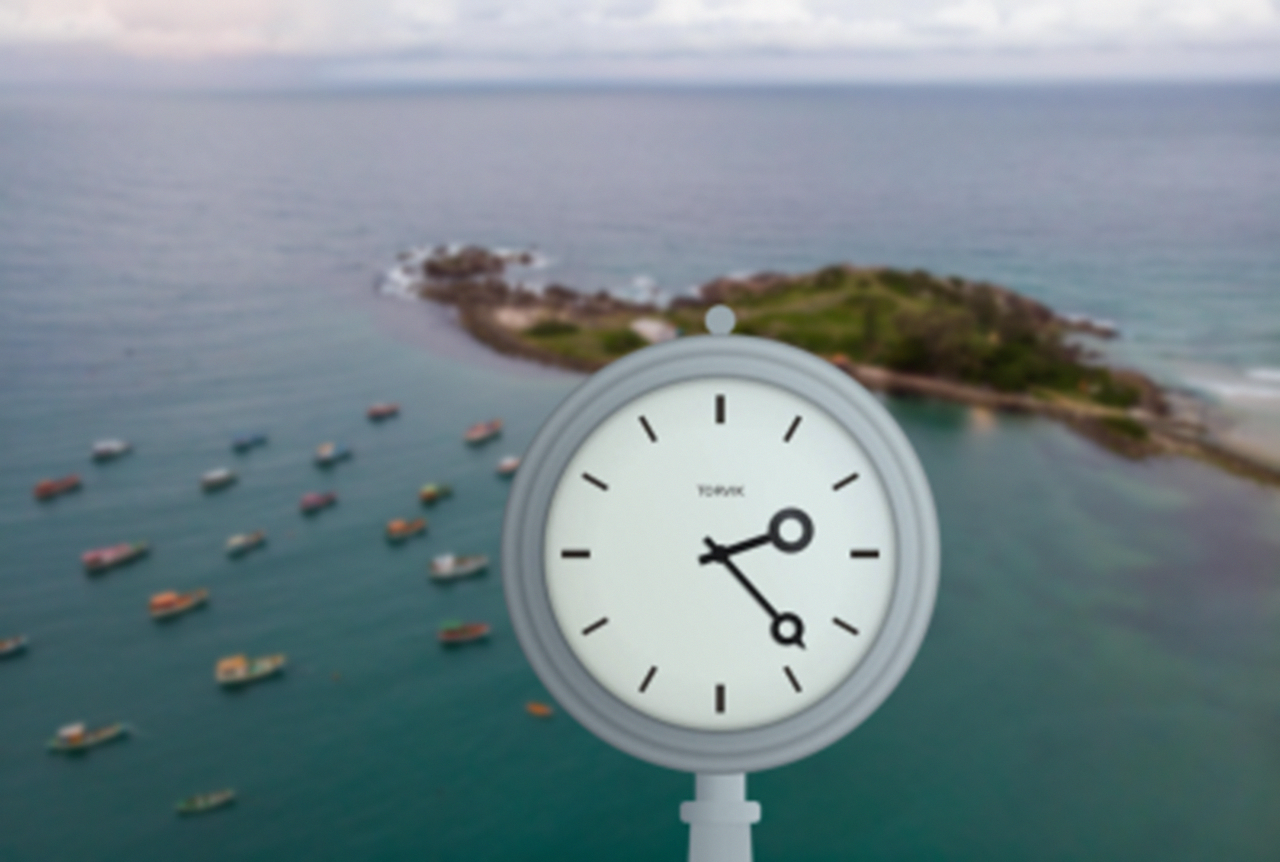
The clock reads **2:23**
